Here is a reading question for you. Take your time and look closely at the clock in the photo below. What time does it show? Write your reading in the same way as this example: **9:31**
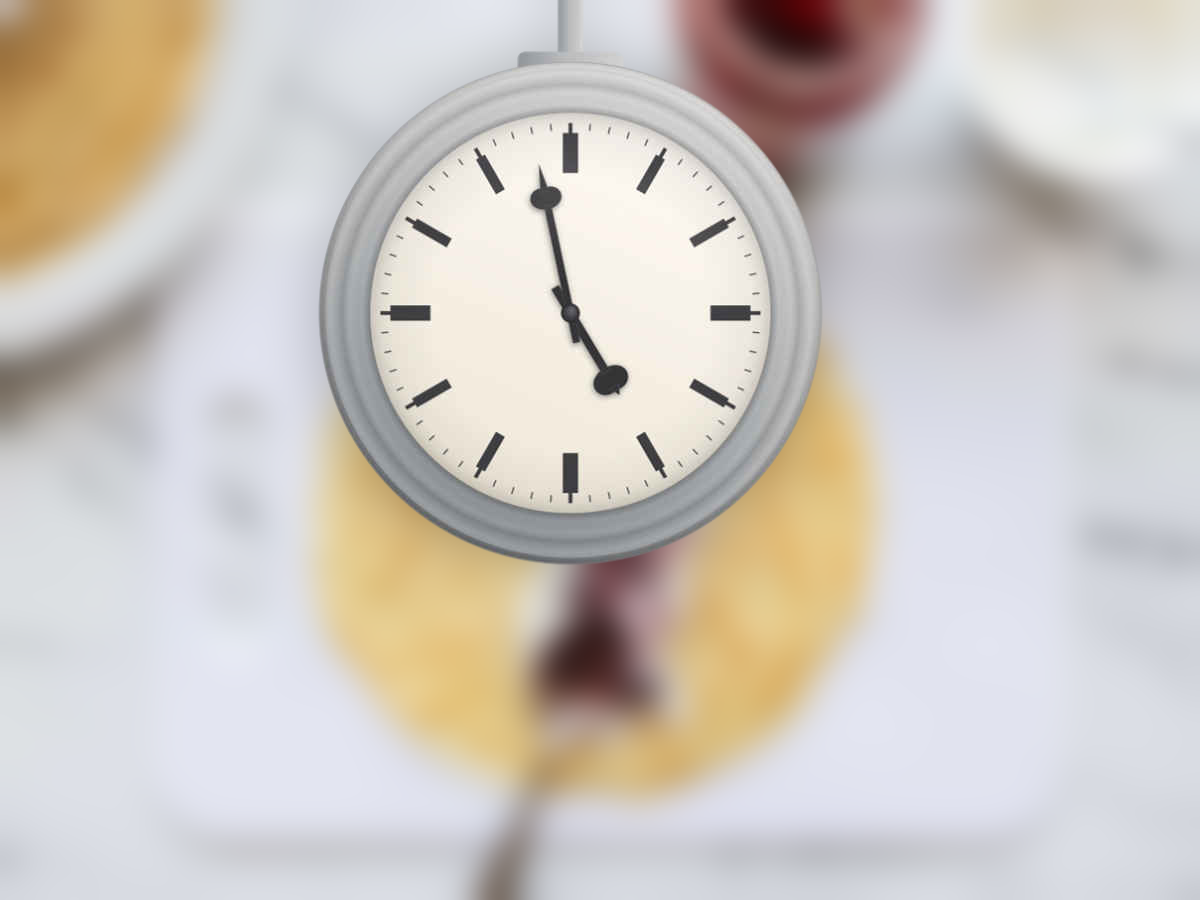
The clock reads **4:58**
